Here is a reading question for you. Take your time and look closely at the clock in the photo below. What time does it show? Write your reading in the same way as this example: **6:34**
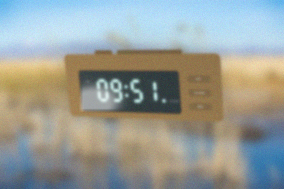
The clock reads **9:51**
